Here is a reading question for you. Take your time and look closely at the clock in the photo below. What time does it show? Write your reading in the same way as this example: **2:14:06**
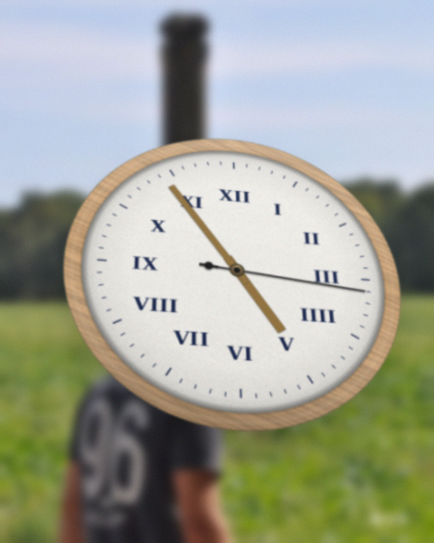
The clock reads **4:54:16**
